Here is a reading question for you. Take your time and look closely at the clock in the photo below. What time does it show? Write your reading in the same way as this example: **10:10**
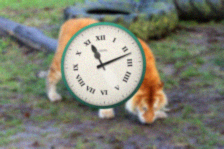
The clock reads **11:12**
